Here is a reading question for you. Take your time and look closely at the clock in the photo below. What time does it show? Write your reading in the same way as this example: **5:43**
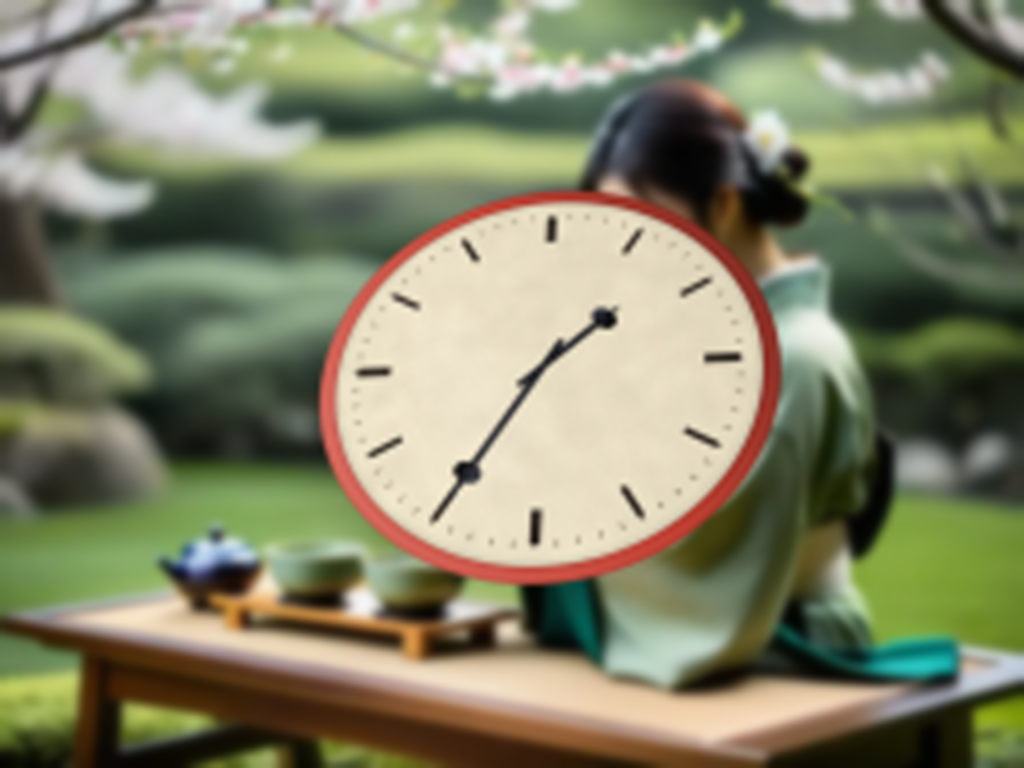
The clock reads **1:35**
